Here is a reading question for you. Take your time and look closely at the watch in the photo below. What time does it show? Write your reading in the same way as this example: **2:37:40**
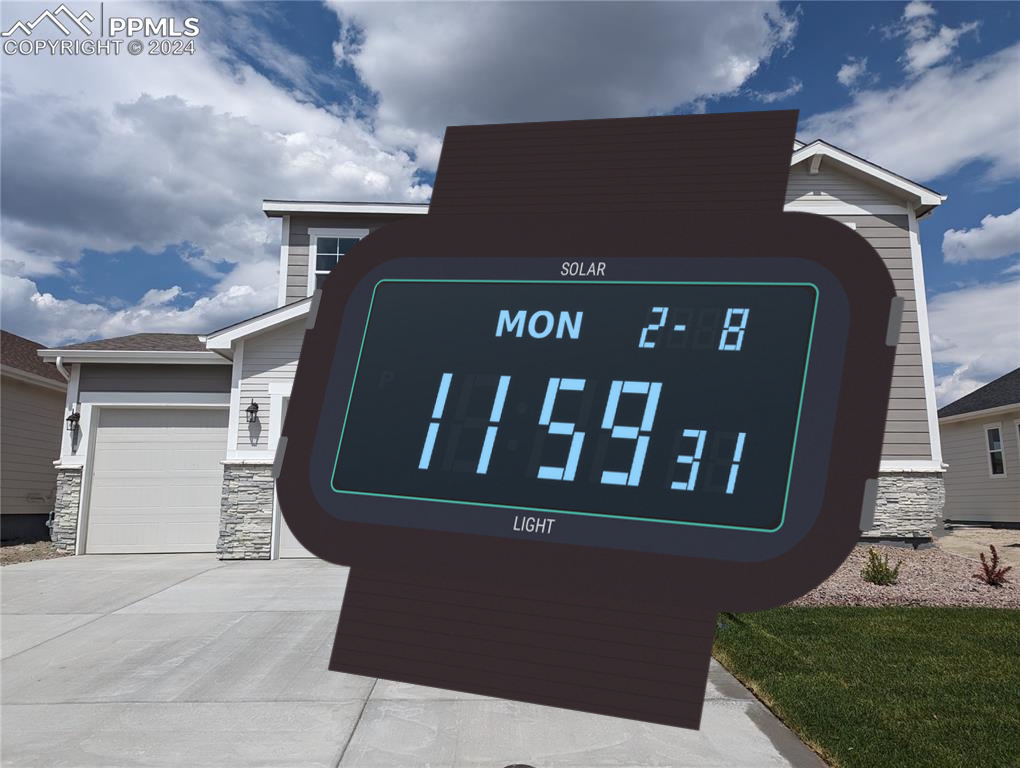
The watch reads **11:59:31**
